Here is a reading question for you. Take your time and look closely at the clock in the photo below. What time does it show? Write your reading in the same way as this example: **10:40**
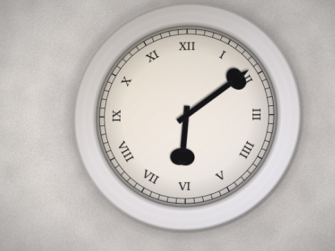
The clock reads **6:09**
